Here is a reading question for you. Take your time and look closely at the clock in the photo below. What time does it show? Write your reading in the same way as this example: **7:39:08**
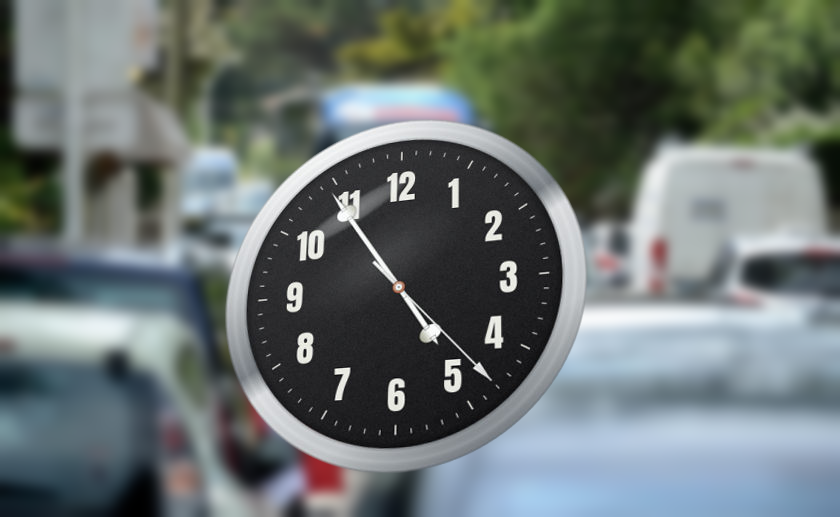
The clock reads **4:54:23**
